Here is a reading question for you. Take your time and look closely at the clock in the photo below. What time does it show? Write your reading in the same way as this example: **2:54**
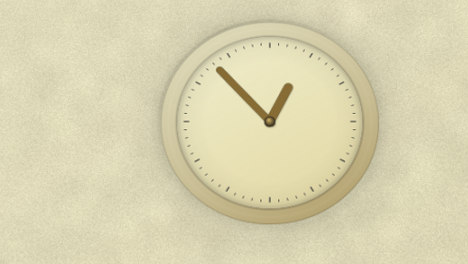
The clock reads **12:53**
